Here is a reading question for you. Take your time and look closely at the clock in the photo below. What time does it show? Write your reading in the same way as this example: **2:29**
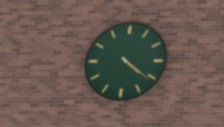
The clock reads **4:21**
